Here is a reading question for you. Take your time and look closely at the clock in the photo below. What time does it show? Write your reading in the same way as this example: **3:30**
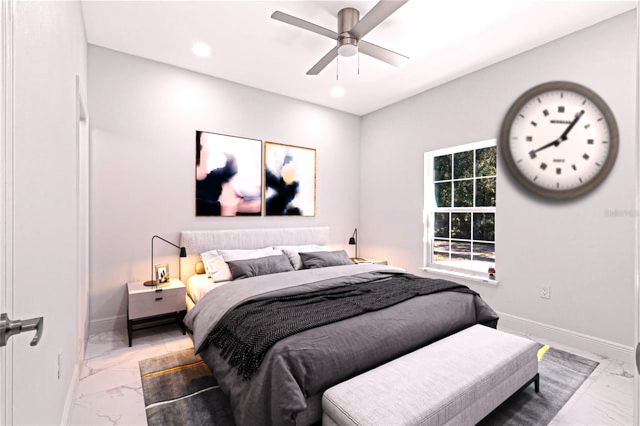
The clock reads **8:06**
